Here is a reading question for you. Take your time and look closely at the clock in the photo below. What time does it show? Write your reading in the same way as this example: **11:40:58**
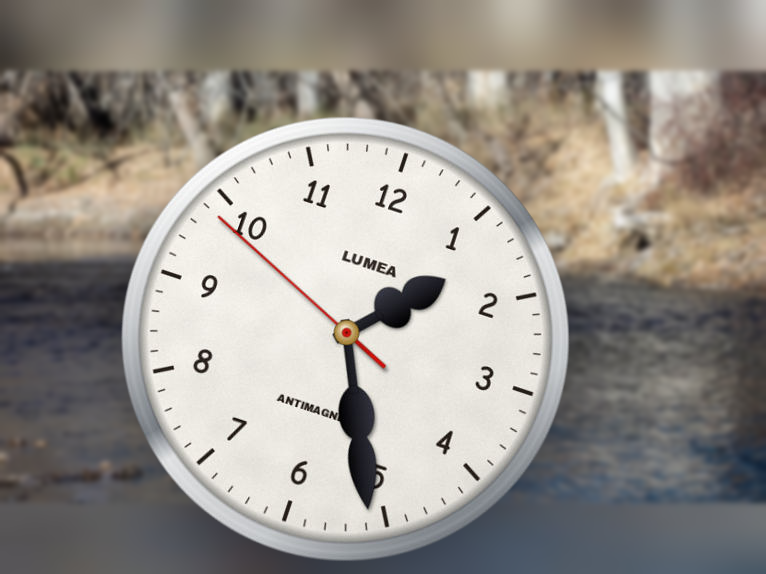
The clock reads **1:25:49**
